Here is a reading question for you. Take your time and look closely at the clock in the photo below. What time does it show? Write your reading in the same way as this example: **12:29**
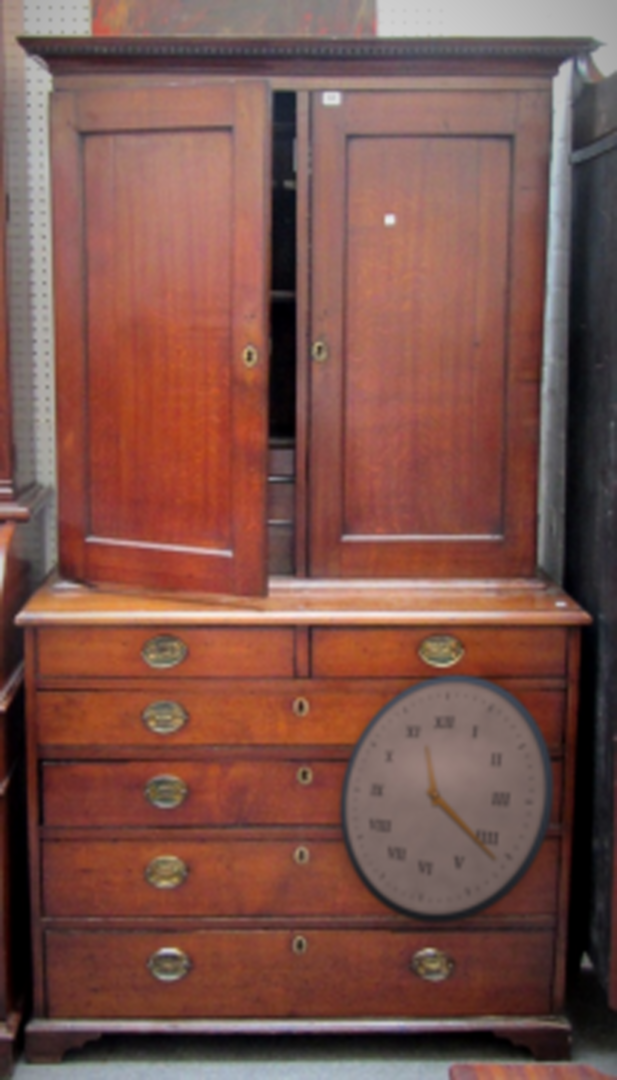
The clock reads **11:21**
